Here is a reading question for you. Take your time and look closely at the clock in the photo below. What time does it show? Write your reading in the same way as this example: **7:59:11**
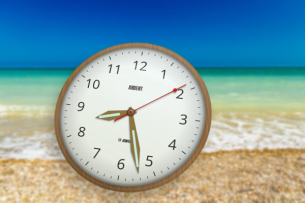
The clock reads **8:27:09**
